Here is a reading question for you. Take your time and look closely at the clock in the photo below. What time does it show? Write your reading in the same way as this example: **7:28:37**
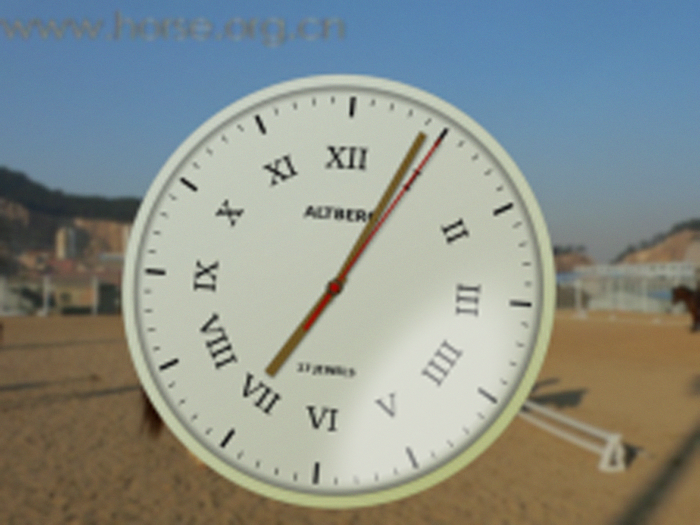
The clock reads **7:04:05**
